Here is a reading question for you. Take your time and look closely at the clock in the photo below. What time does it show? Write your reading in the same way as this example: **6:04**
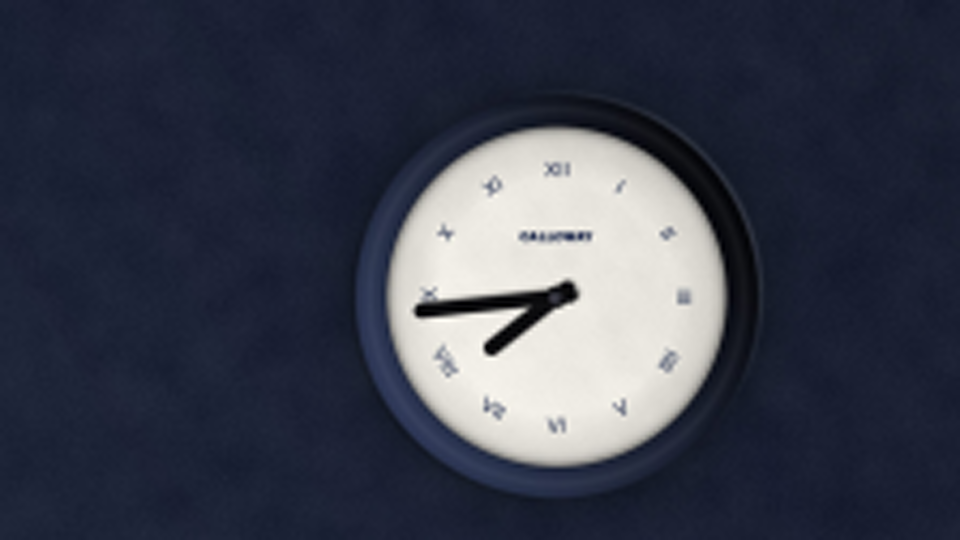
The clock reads **7:44**
